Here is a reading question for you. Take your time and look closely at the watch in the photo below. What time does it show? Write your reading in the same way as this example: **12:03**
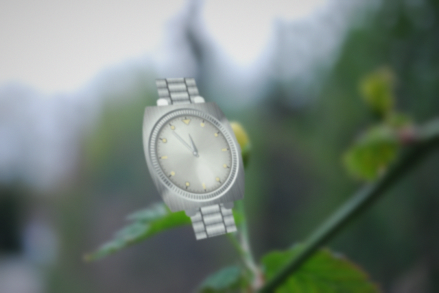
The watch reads **11:54**
